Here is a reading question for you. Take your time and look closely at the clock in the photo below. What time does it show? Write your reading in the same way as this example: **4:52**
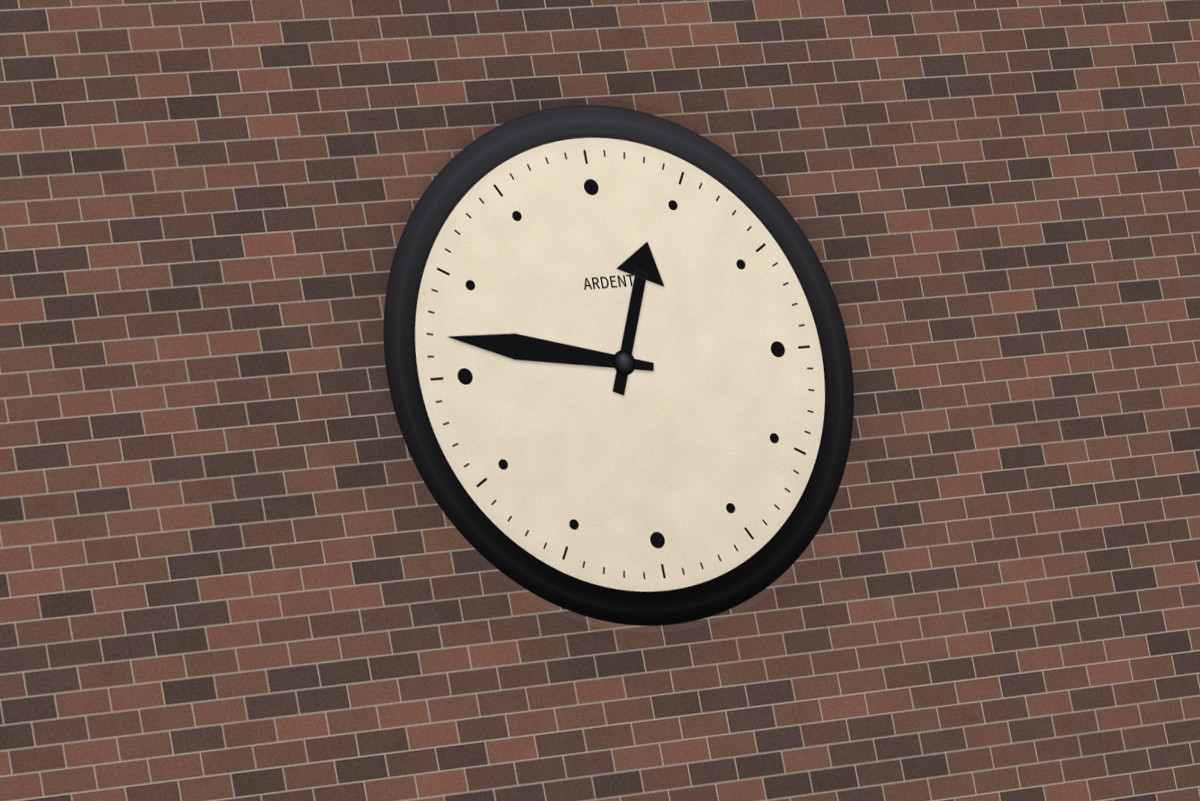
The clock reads **12:47**
